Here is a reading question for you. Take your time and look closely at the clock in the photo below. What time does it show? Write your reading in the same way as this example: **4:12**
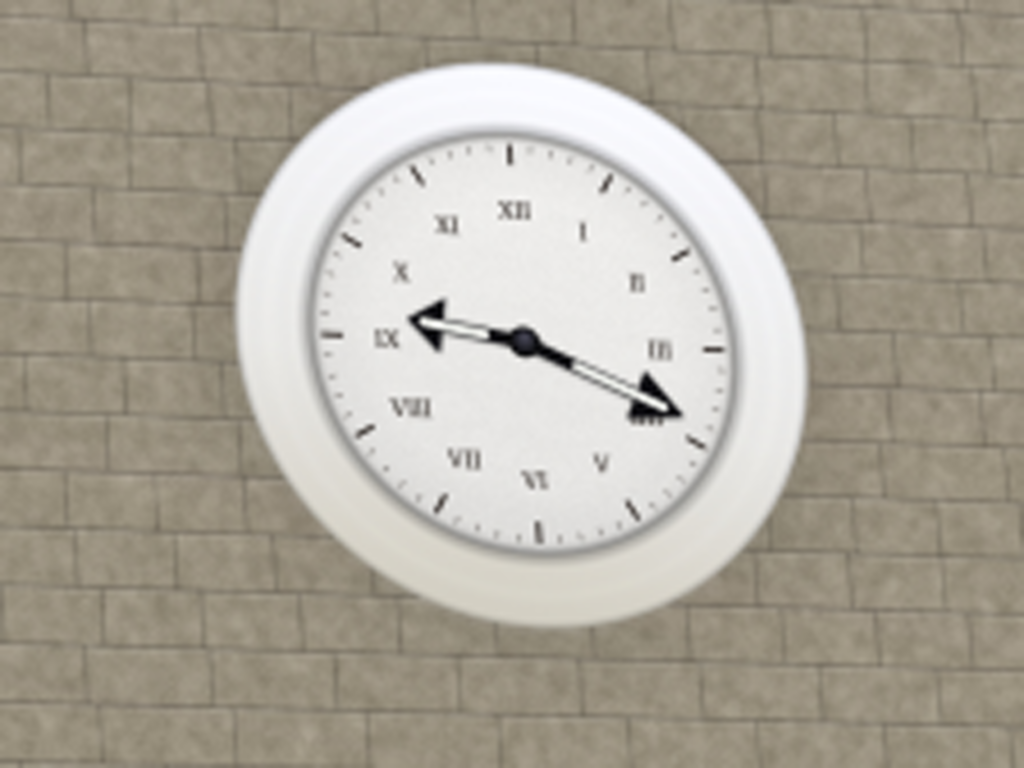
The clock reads **9:19**
